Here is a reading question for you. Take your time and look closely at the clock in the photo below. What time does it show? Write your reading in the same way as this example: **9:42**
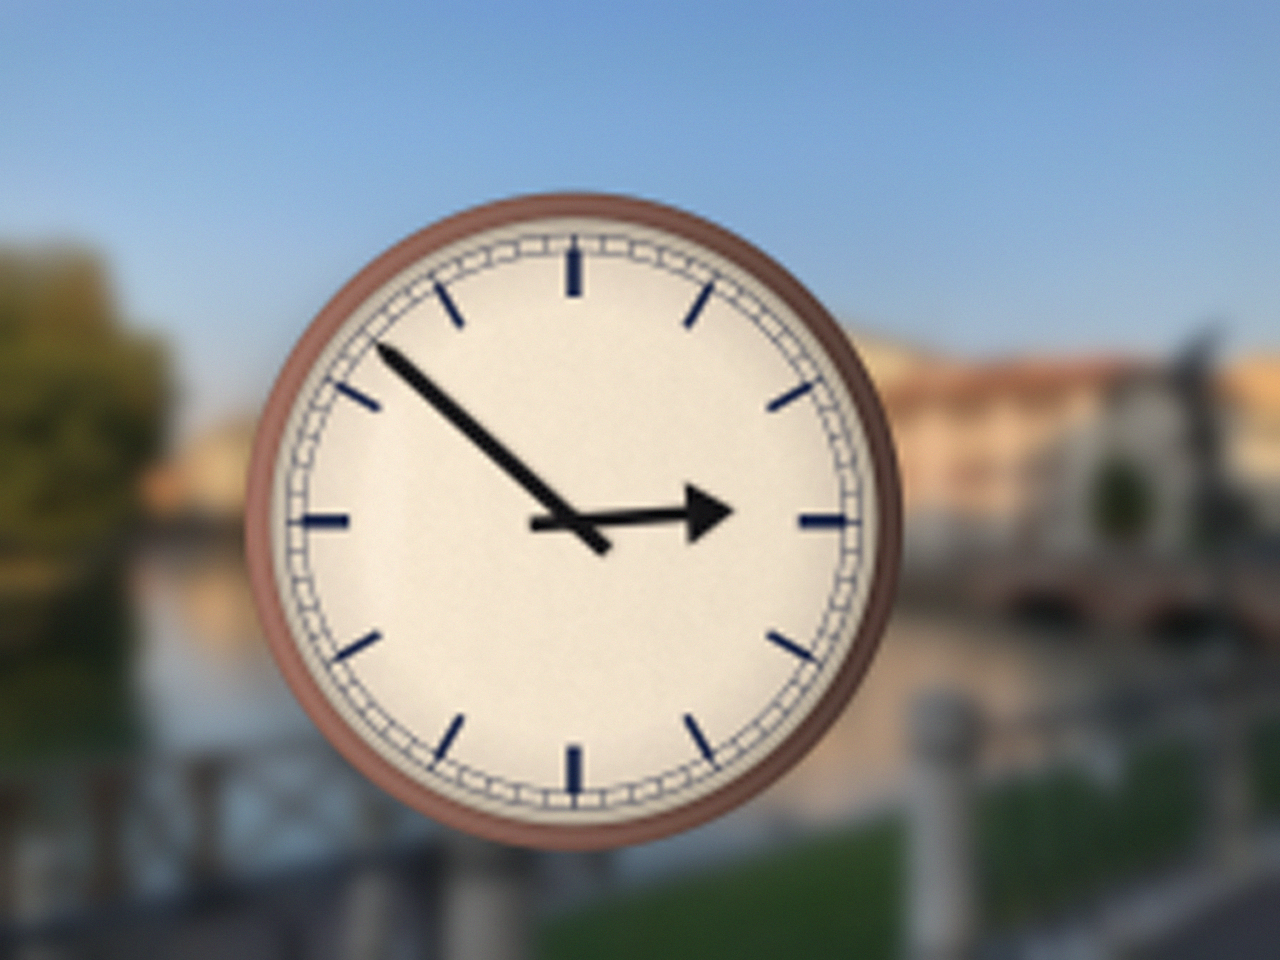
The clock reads **2:52**
